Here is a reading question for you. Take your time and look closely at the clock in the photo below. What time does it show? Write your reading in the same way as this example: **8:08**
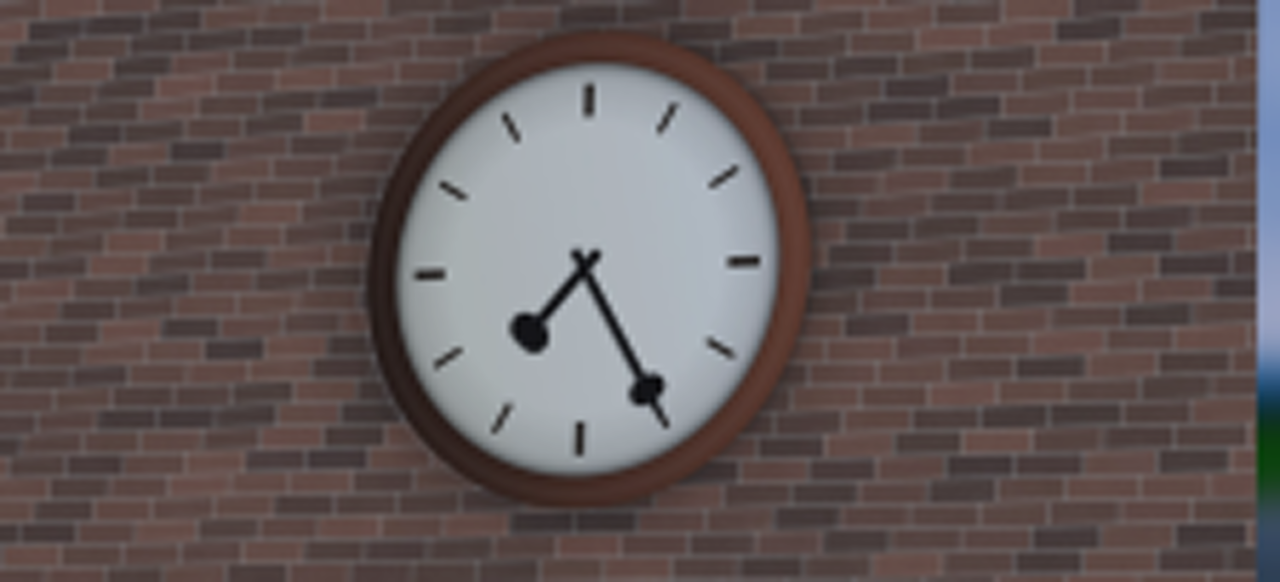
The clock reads **7:25**
